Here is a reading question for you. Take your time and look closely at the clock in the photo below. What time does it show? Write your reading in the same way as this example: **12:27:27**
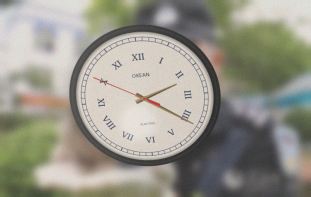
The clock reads **2:20:50**
